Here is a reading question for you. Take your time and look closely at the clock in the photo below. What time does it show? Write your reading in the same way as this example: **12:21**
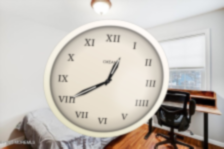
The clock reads **12:40**
